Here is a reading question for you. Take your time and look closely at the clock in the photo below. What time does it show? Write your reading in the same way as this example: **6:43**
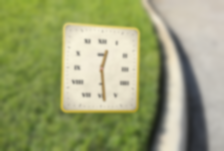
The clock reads **12:29**
